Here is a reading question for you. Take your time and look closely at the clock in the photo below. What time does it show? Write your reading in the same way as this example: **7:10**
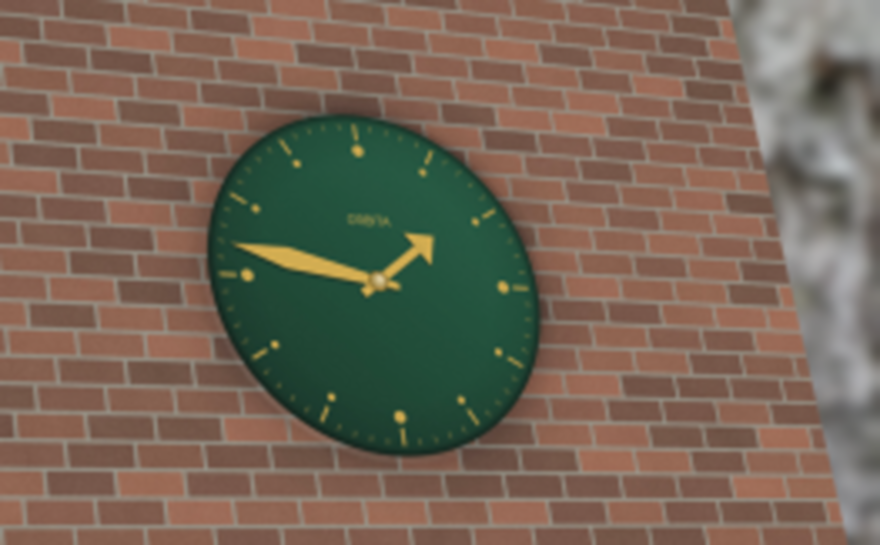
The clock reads **1:47**
